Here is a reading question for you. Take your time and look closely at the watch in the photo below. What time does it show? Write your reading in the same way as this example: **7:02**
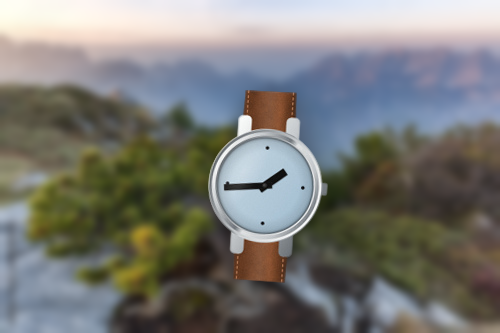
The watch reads **1:44**
